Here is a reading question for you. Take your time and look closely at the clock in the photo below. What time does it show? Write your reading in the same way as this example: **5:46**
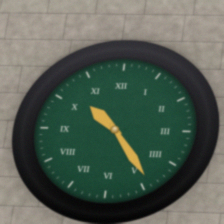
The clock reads **10:24**
